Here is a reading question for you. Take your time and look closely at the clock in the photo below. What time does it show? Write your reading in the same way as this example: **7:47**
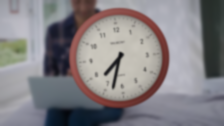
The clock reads **7:33**
